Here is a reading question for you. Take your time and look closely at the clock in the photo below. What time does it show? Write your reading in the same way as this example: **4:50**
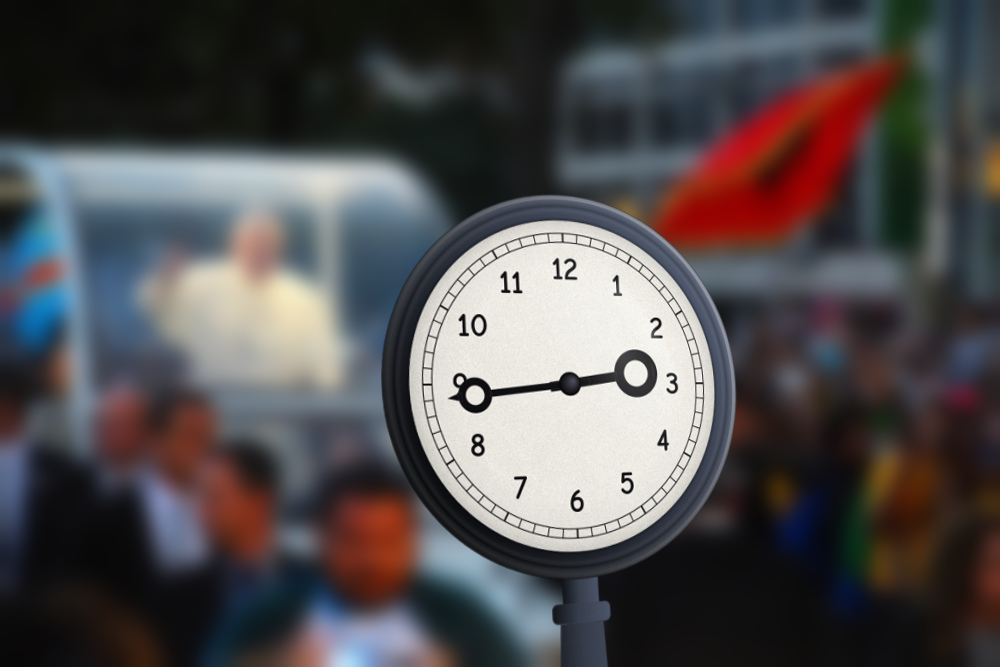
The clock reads **2:44**
